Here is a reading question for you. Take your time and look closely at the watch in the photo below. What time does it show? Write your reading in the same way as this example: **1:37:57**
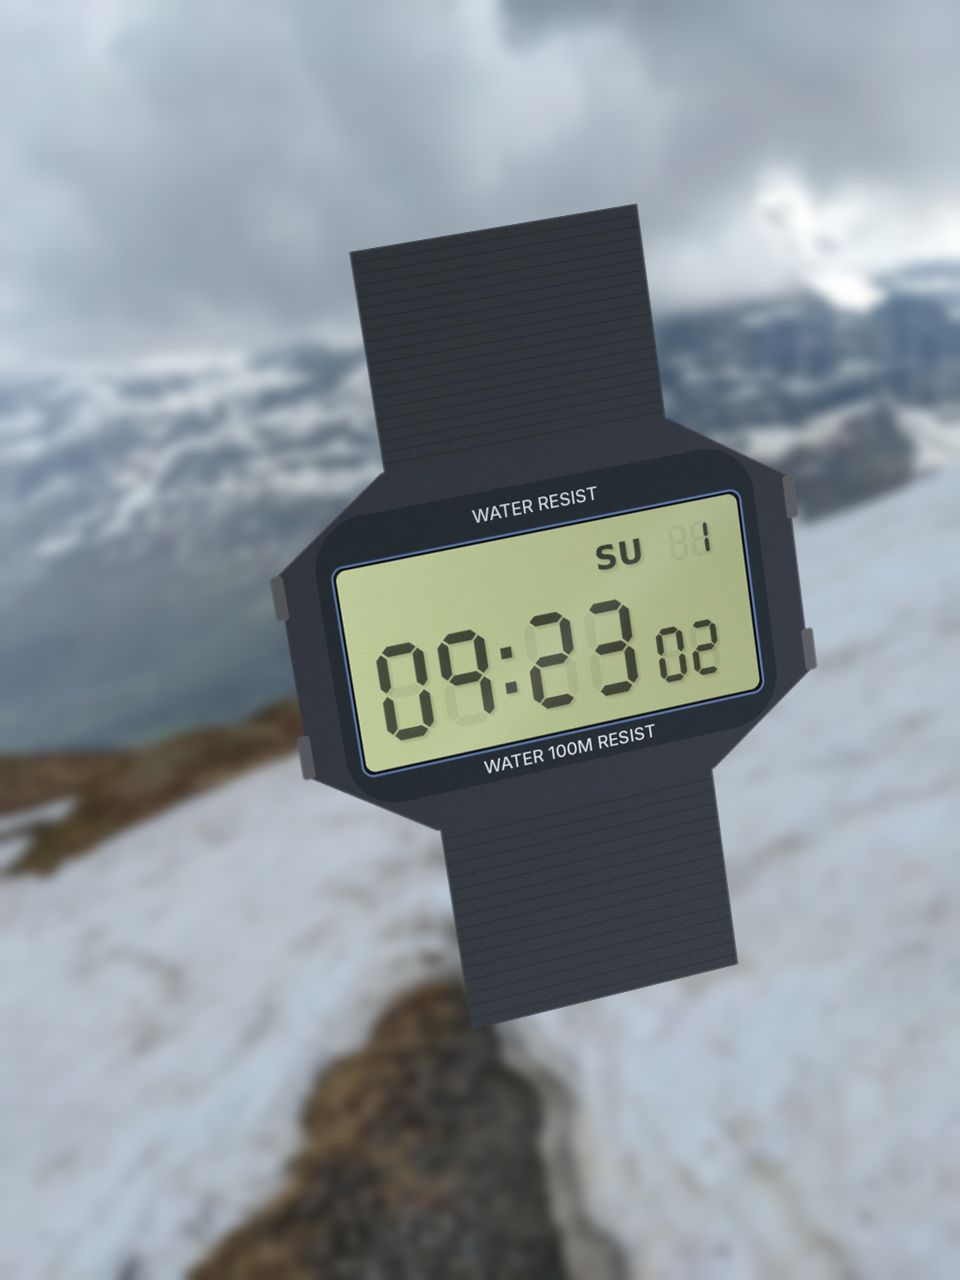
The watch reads **9:23:02**
